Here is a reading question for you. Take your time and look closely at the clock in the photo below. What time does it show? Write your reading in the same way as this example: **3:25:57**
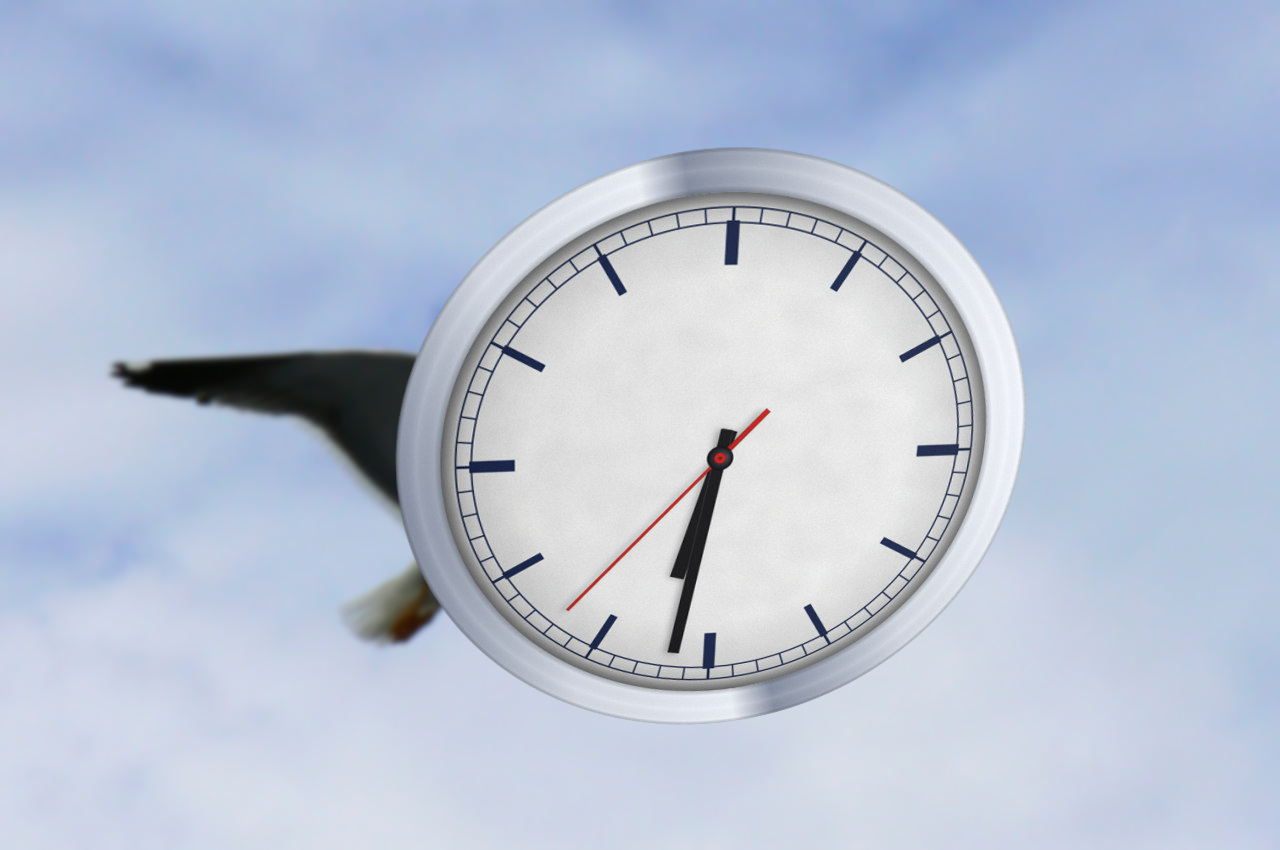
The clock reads **6:31:37**
